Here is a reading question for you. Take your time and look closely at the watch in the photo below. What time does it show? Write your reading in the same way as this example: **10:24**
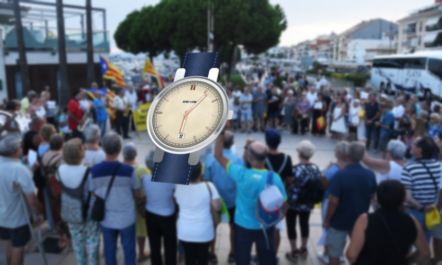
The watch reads **6:06**
